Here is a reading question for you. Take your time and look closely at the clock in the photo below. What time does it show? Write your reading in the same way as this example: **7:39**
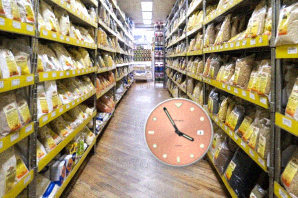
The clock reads **3:55**
